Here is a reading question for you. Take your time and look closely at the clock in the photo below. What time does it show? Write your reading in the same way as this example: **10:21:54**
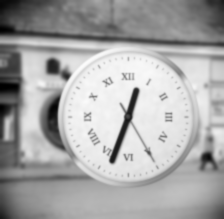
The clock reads **12:33:25**
